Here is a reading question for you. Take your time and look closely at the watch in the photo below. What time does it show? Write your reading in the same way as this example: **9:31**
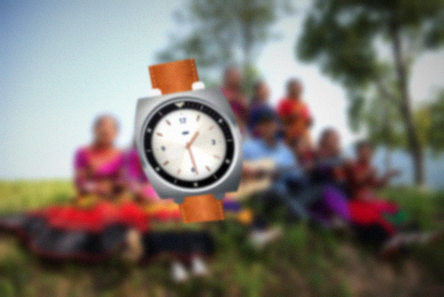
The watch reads **1:29**
